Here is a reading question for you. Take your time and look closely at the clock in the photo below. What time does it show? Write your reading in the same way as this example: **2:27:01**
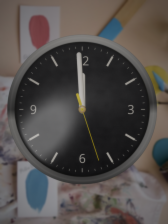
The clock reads **11:59:27**
